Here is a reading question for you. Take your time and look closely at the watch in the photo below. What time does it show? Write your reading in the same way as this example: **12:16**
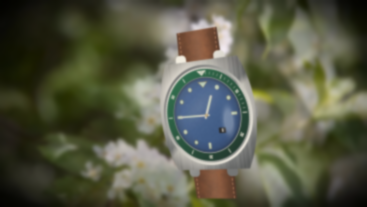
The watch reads **12:45**
